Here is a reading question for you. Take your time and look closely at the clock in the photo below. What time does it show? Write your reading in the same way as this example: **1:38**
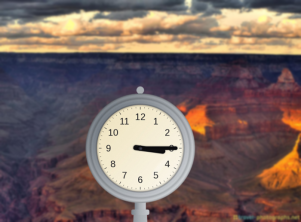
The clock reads **3:15**
